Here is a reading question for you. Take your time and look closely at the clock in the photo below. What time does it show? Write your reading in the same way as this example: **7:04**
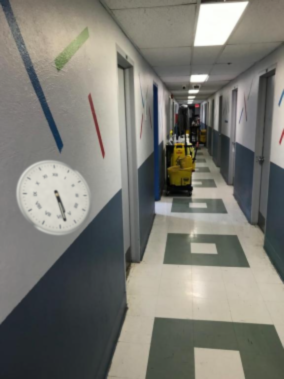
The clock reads **5:28**
